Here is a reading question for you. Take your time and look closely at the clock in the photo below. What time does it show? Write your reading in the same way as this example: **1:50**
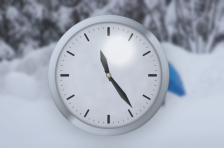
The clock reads **11:24**
